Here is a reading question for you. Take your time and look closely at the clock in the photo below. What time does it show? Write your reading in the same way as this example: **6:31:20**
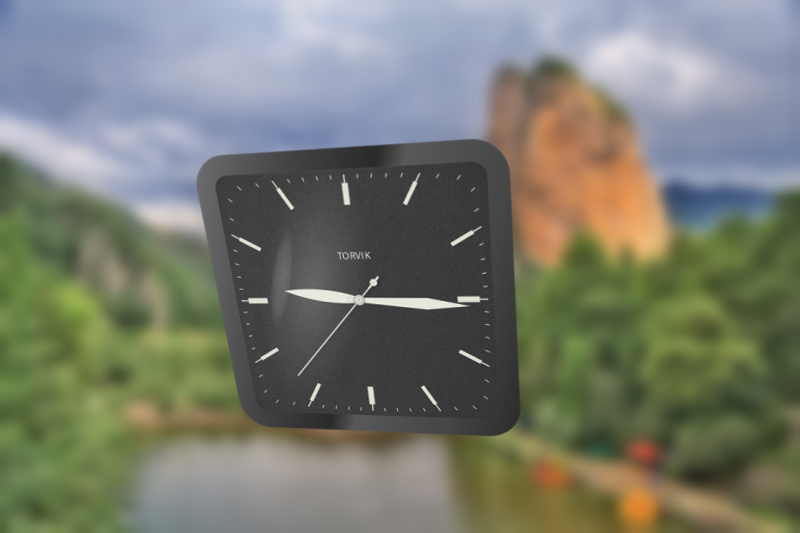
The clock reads **9:15:37**
